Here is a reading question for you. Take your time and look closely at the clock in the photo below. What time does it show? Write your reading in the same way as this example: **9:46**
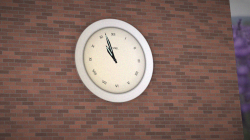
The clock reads **10:57**
